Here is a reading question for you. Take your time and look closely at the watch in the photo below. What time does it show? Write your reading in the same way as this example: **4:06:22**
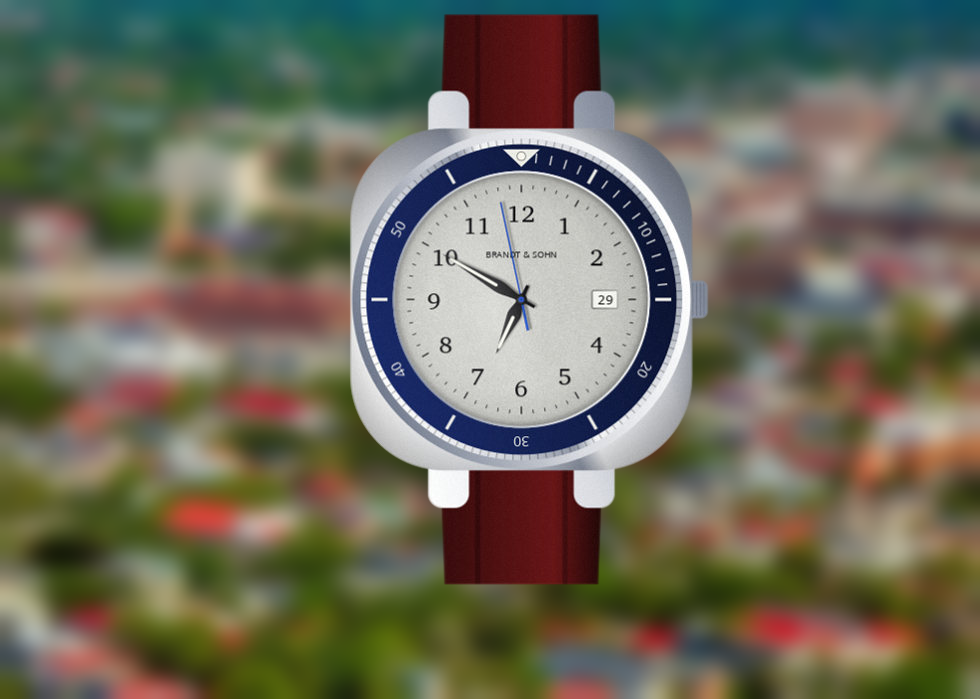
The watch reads **6:49:58**
